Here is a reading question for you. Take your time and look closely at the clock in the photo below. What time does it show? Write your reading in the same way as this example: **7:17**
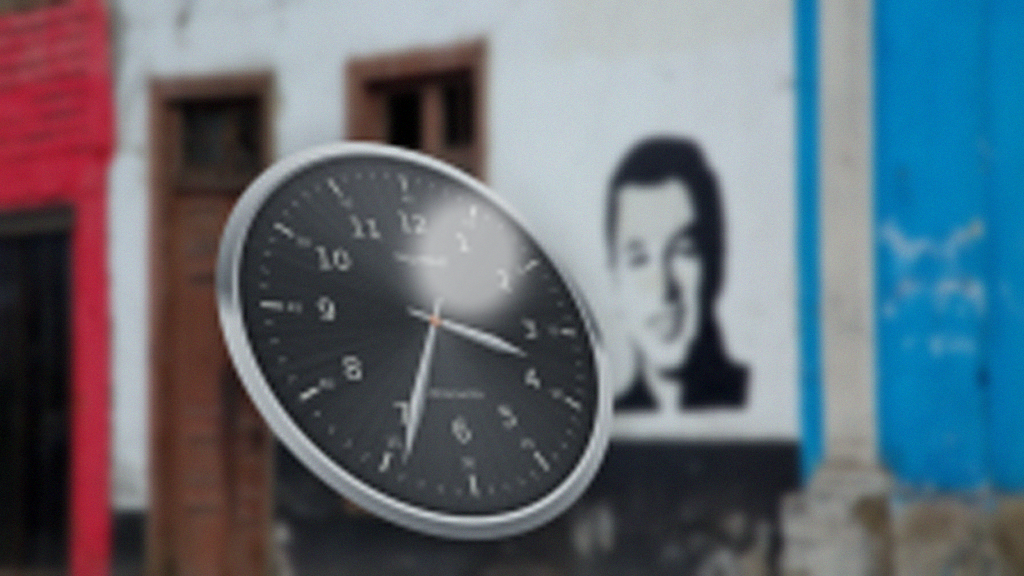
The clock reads **3:34**
